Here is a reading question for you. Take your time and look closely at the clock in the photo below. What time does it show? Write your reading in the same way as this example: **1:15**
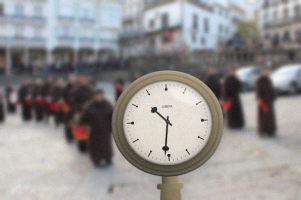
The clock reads **10:31**
